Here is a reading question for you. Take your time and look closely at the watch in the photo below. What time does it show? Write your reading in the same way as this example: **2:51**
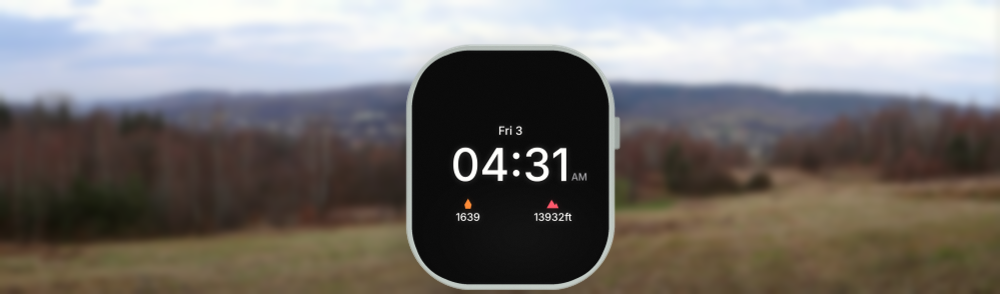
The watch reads **4:31**
